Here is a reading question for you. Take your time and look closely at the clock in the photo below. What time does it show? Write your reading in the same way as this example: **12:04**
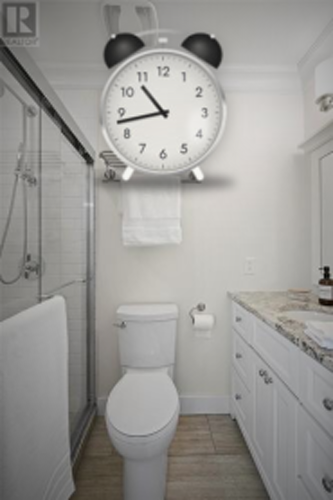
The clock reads **10:43**
